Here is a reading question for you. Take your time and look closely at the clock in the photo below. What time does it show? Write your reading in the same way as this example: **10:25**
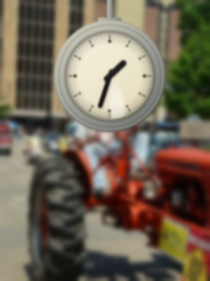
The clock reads **1:33**
